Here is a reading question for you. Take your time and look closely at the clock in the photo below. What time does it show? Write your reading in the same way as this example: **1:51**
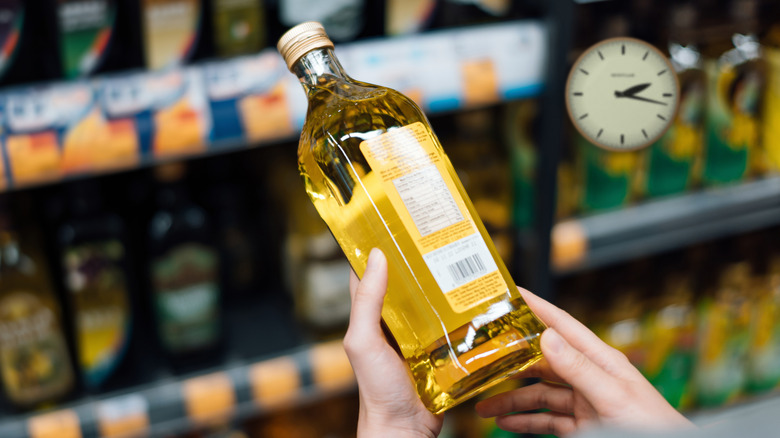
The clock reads **2:17**
